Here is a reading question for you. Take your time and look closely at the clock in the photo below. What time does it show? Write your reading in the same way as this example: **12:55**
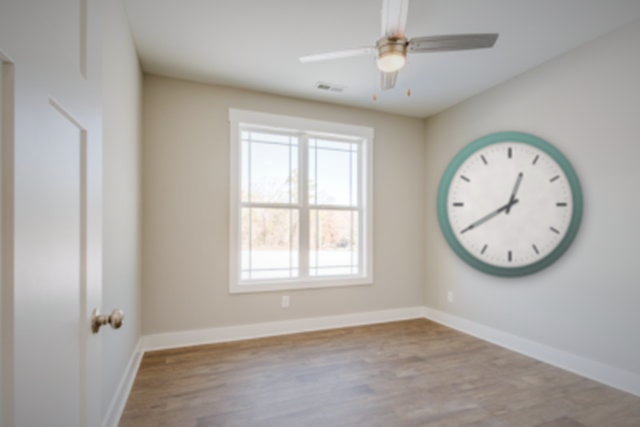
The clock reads **12:40**
